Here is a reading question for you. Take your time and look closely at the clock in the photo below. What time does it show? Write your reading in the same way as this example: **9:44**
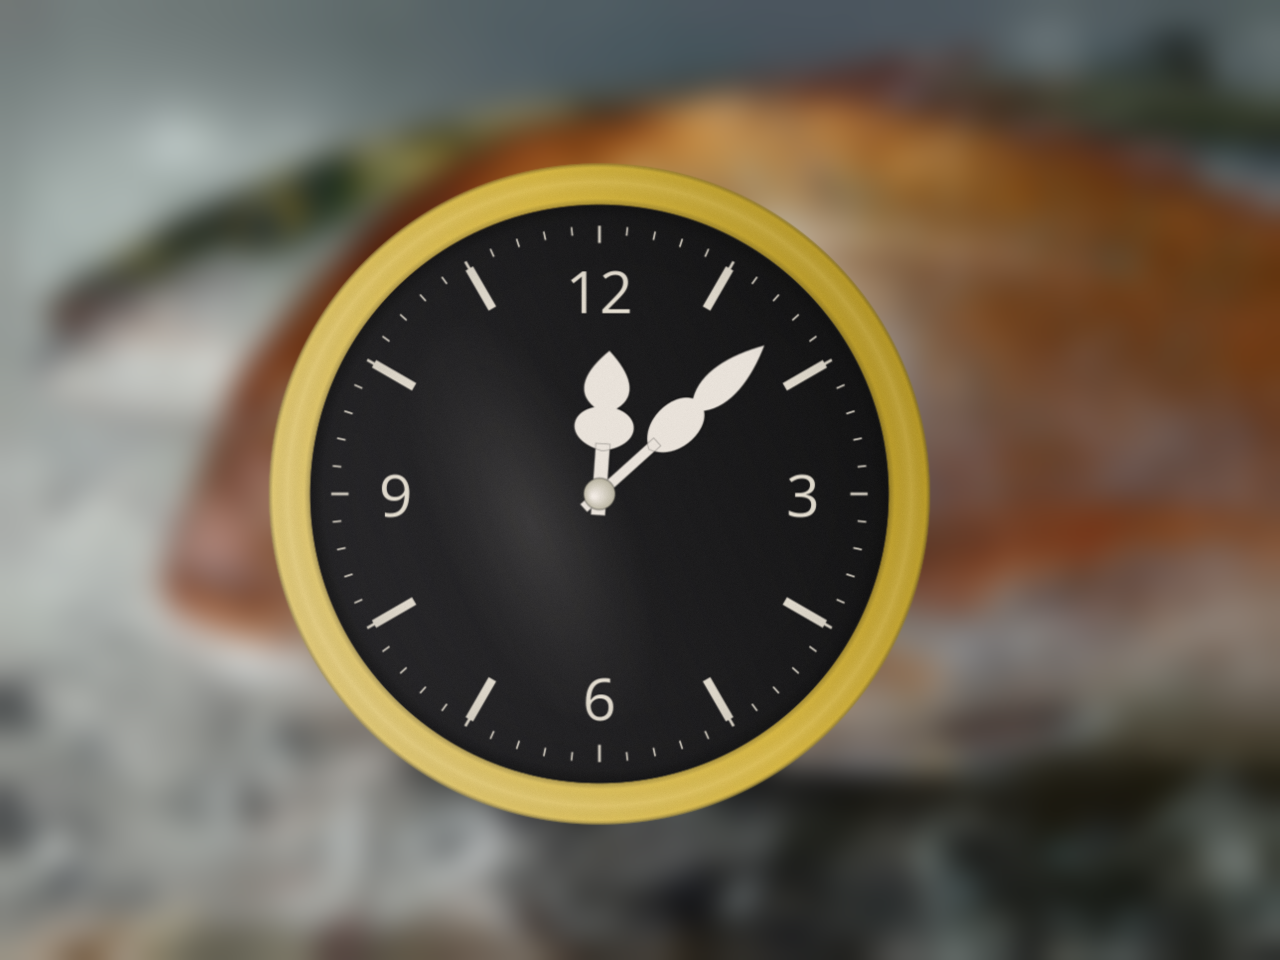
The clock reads **12:08**
